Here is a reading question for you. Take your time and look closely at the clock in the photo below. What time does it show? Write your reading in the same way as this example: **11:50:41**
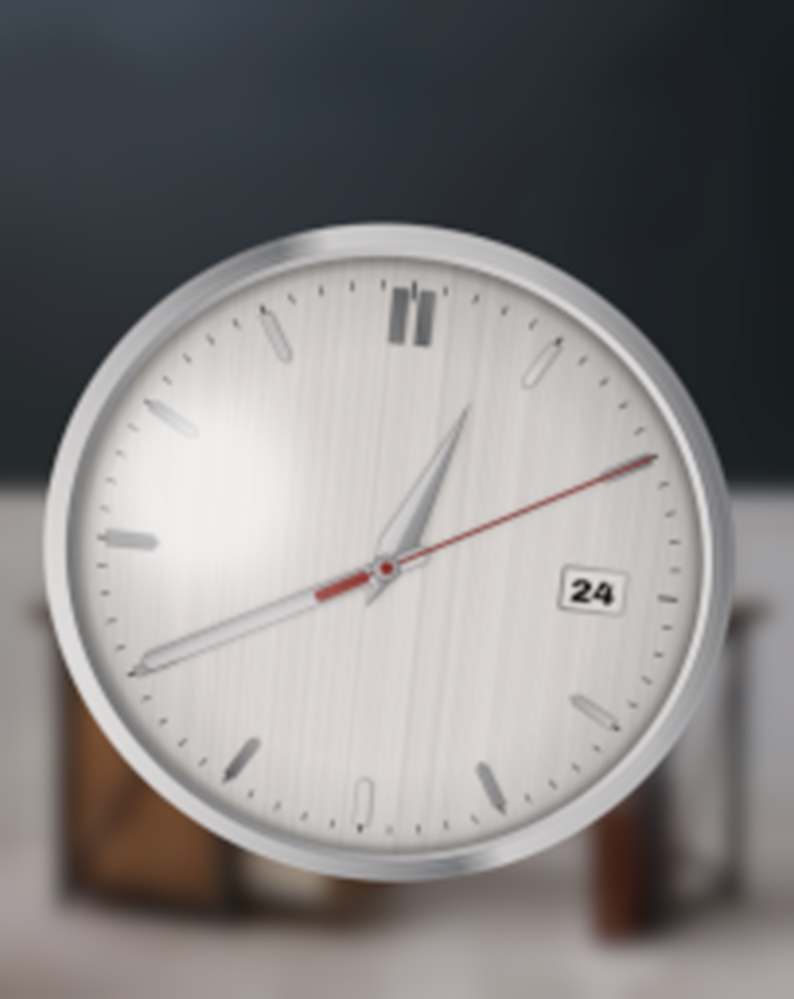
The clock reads **12:40:10**
